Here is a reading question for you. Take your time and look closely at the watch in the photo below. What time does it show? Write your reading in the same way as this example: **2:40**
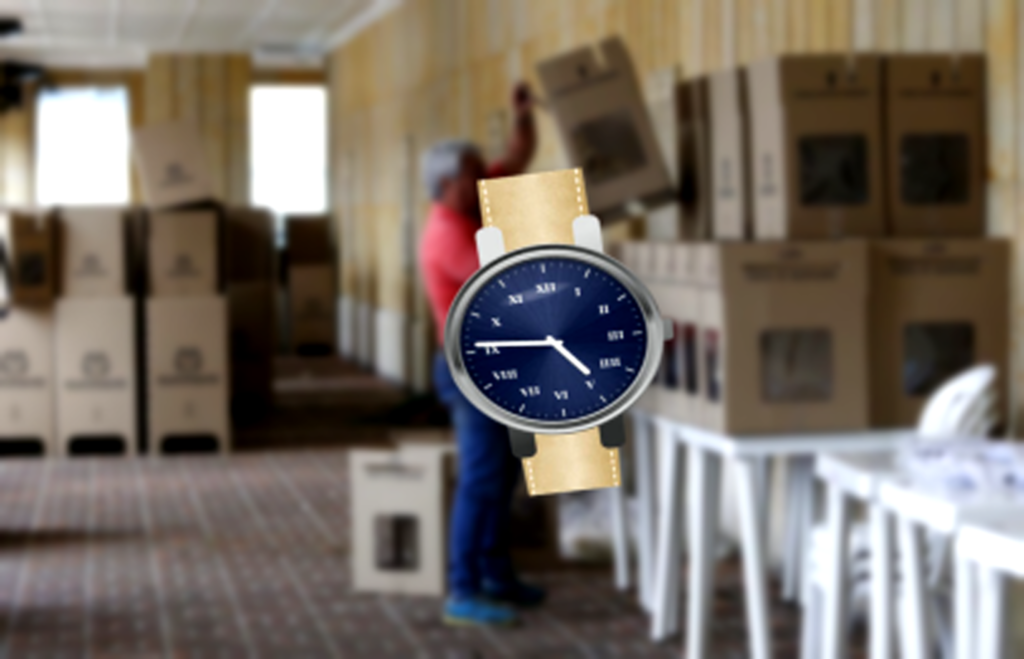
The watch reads **4:46**
